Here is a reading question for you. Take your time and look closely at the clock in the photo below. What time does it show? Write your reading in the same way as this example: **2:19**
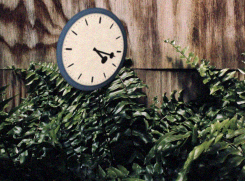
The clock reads **4:17**
